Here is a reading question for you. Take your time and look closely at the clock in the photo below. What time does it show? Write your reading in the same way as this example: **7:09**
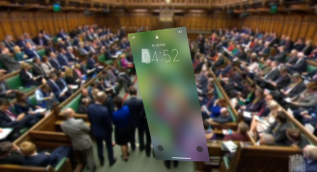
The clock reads **4:52**
